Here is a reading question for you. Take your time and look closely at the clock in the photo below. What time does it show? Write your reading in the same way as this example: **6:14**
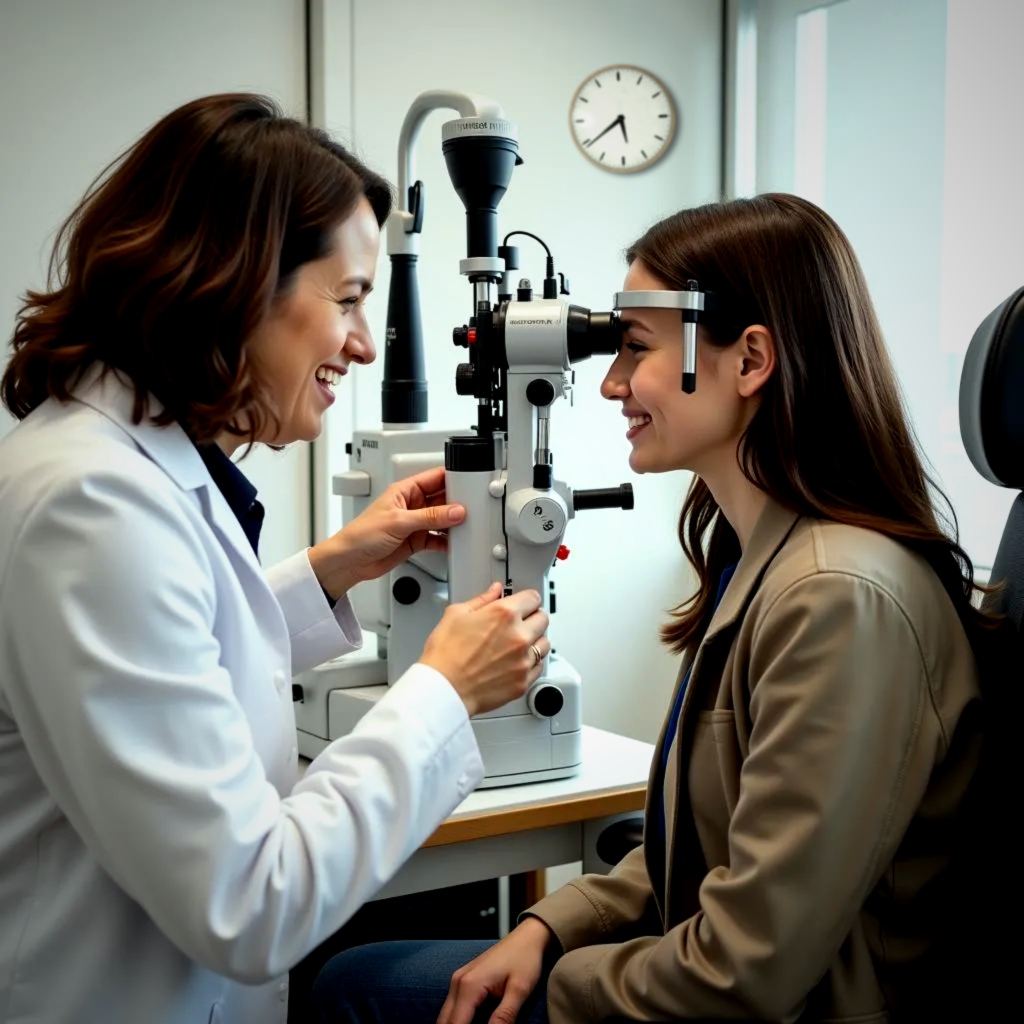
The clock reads **5:39**
